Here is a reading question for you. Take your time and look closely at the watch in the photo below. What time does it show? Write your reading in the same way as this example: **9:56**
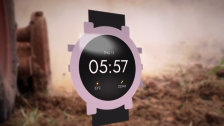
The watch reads **5:57**
